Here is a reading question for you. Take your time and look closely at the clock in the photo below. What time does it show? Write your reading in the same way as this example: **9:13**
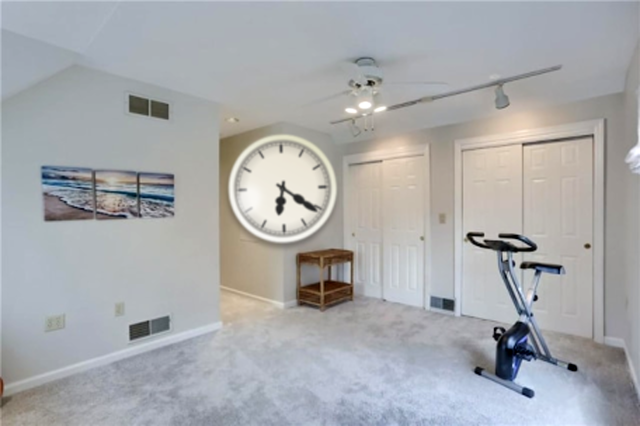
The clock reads **6:21**
